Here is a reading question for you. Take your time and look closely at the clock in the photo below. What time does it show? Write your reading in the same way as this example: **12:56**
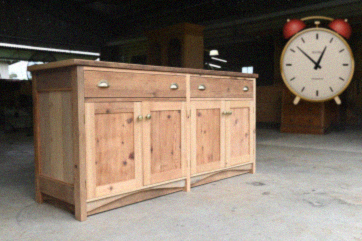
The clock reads **12:52**
